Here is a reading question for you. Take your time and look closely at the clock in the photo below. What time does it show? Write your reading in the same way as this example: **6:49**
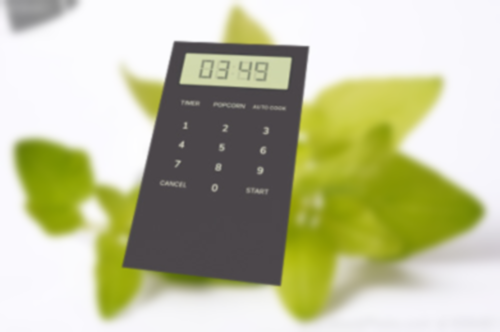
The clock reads **3:49**
